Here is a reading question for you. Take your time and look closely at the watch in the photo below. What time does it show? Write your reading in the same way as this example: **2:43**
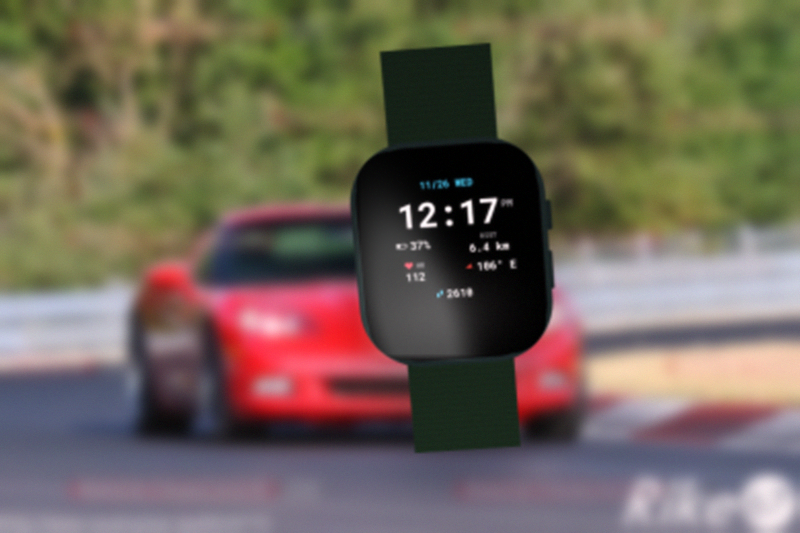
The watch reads **12:17**
